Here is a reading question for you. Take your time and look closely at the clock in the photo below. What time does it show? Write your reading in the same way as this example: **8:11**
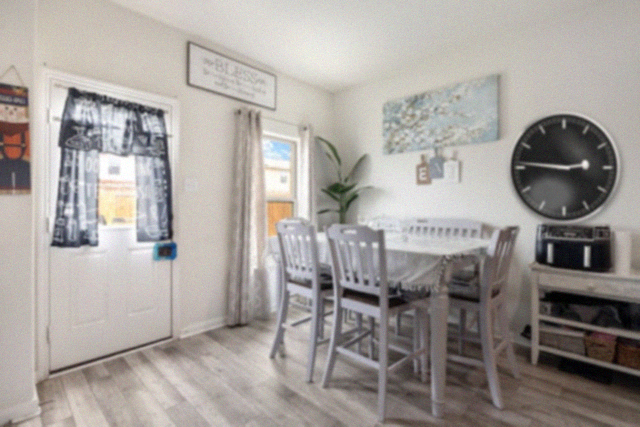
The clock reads **2:46**
